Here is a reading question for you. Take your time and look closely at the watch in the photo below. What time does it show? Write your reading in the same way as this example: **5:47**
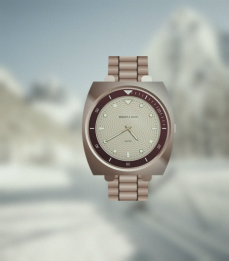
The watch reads **4:40**
